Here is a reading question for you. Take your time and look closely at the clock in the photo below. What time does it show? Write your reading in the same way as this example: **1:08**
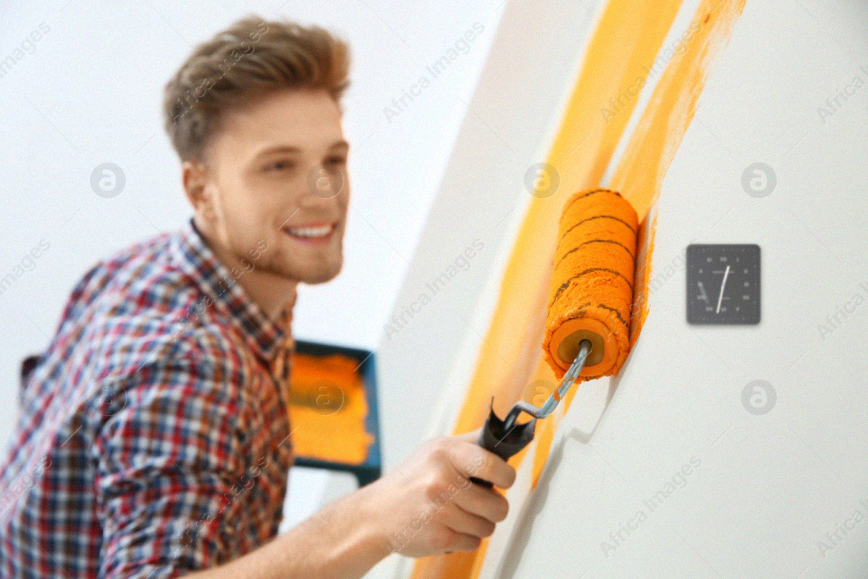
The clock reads **12:32**
